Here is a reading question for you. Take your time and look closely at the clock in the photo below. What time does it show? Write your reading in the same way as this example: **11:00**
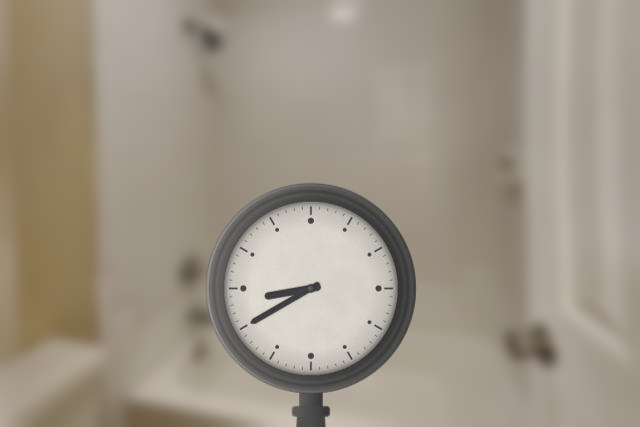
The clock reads **8:40**
